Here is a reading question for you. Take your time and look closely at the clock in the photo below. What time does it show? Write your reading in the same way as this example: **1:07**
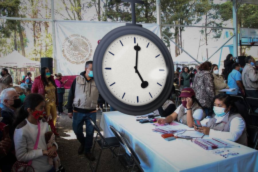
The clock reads **5:01**
